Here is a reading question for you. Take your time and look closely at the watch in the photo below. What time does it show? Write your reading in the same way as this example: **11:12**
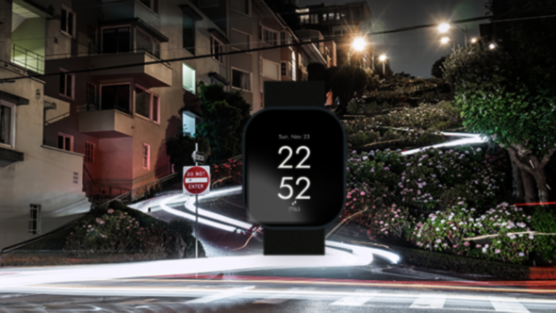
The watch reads **22:52**
